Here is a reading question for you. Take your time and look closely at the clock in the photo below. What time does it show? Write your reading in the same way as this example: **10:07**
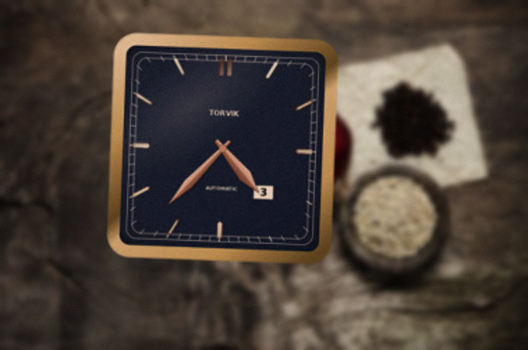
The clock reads **4:37**
